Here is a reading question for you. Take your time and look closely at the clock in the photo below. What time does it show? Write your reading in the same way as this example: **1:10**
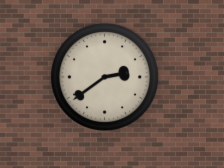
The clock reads **2:39**
